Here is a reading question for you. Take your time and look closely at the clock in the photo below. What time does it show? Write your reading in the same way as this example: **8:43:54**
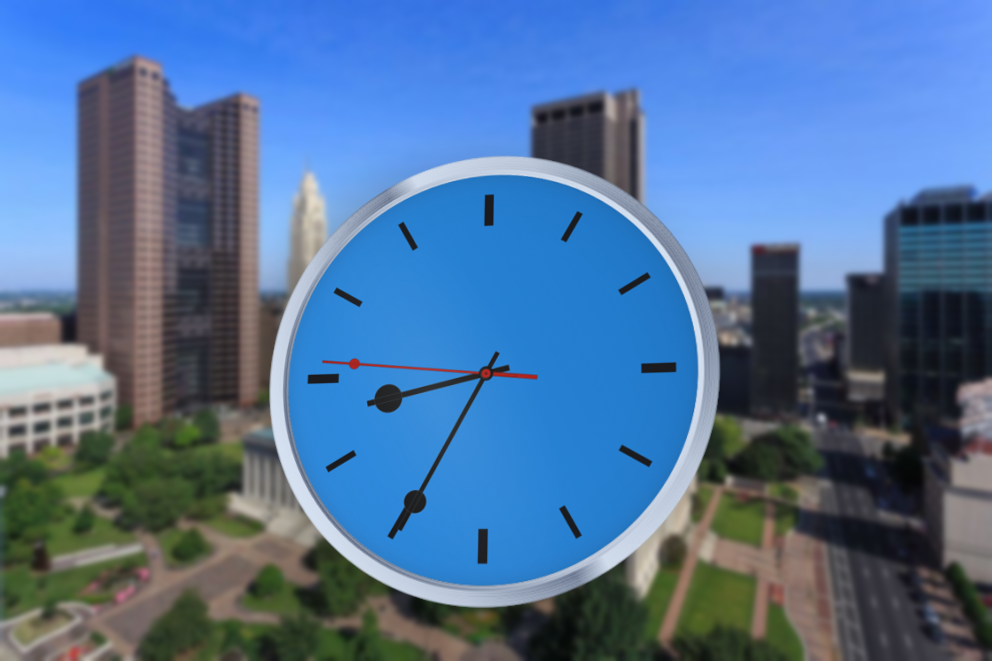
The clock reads **8:34:46**
